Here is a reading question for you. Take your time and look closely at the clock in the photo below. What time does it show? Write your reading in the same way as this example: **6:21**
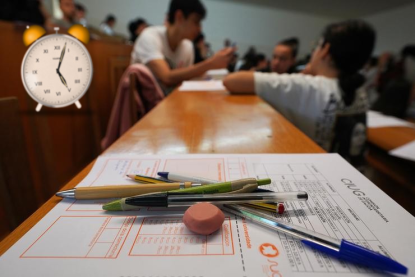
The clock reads **5:03**
